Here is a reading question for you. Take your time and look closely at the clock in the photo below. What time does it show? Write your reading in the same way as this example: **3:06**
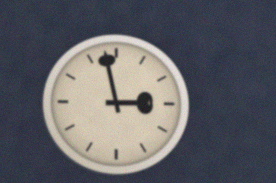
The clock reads **2:58**
